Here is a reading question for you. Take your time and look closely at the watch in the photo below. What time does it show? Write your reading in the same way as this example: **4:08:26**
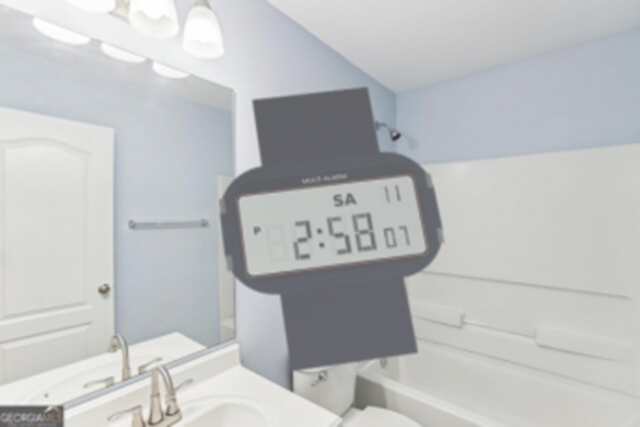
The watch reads **2:58:07**
